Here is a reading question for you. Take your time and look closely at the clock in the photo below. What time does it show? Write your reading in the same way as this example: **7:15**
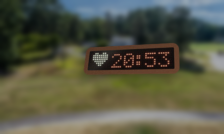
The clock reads **20:53**
